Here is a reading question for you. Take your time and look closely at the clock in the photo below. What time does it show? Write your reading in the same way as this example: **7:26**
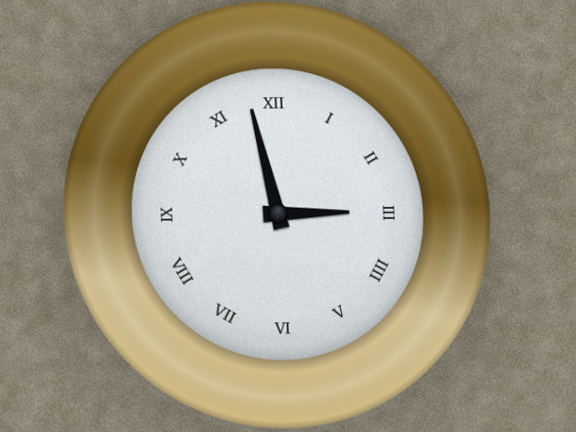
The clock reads **2:58**
